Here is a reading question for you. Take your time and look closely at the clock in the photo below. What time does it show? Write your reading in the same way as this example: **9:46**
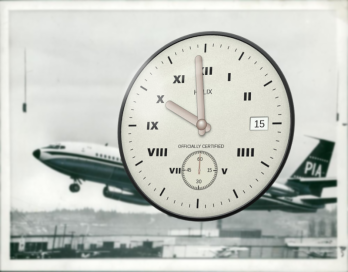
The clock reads **9:59**
